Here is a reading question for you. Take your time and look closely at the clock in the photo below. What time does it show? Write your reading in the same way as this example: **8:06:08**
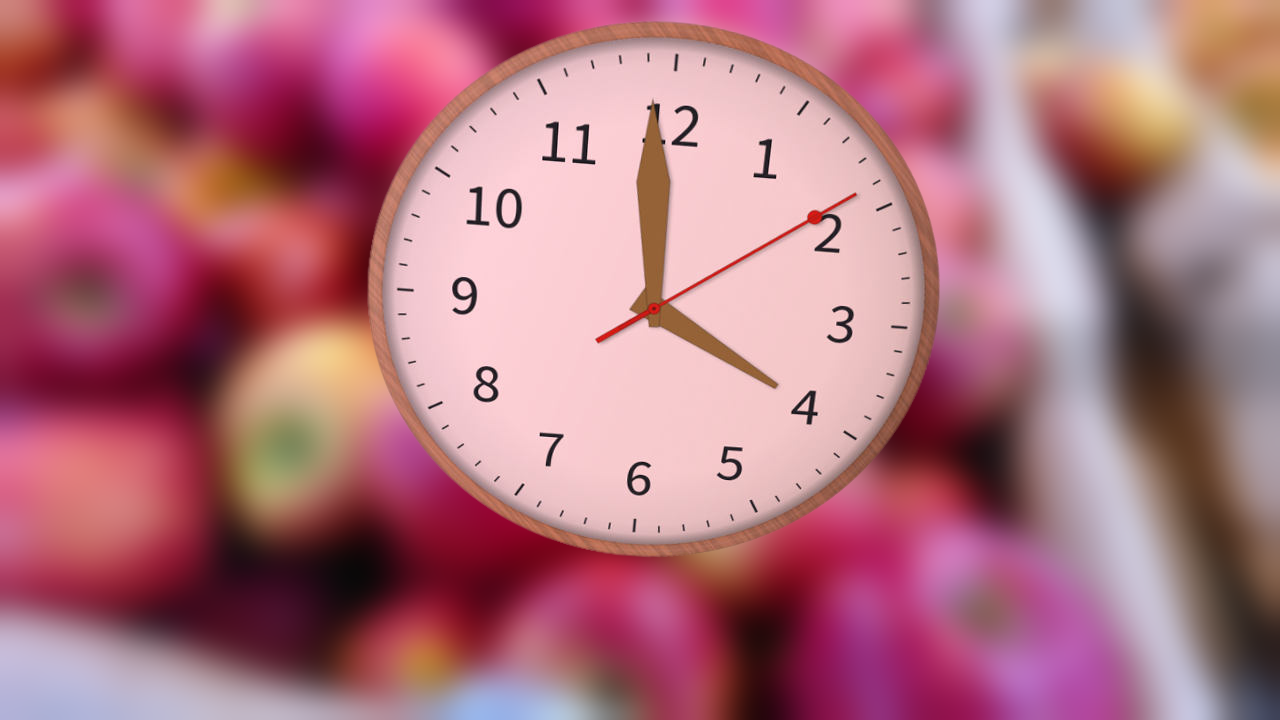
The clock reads **3:59:09**
